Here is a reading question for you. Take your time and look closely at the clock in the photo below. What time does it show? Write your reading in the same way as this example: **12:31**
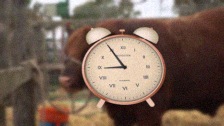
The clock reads **8:55**
